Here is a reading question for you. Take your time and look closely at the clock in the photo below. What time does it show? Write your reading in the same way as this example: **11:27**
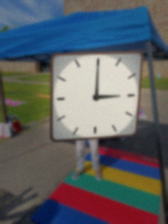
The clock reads **3:00**
